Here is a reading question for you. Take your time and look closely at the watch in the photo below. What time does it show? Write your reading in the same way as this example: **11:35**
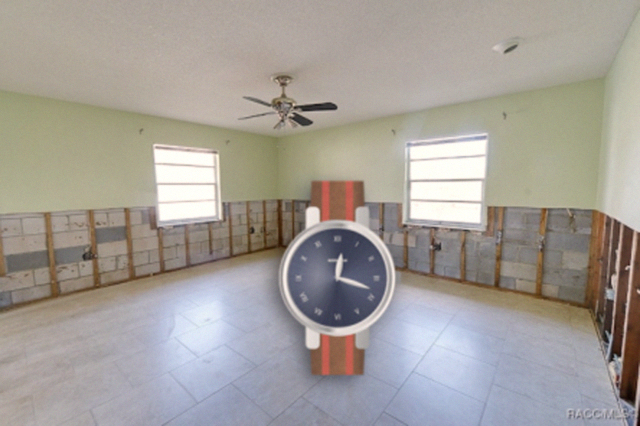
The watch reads **12:18**
